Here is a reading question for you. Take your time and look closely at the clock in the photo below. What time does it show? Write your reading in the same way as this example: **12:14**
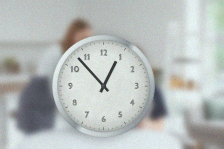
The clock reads **12:53**
